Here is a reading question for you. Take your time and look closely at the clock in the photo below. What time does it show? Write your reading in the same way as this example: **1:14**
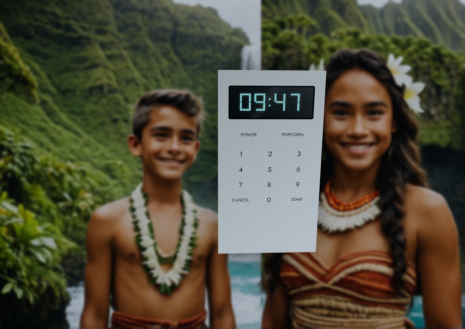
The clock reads **9:47**
